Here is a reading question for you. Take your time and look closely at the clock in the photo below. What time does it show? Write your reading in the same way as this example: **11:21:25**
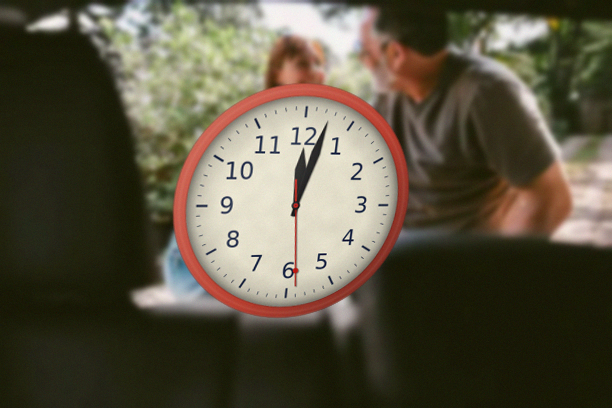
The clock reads **12:02:29**
